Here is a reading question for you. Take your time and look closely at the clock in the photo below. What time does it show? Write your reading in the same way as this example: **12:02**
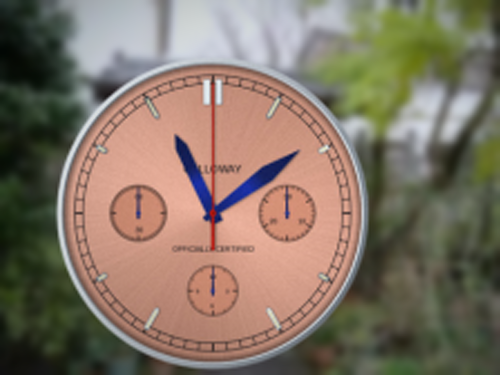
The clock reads **11:09**
